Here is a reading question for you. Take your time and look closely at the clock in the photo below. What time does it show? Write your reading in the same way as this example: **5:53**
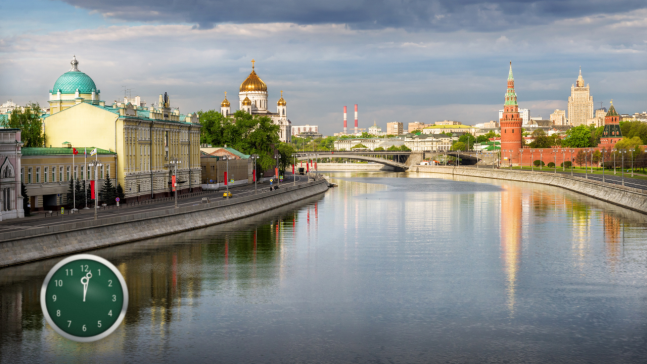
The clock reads **12:02**
